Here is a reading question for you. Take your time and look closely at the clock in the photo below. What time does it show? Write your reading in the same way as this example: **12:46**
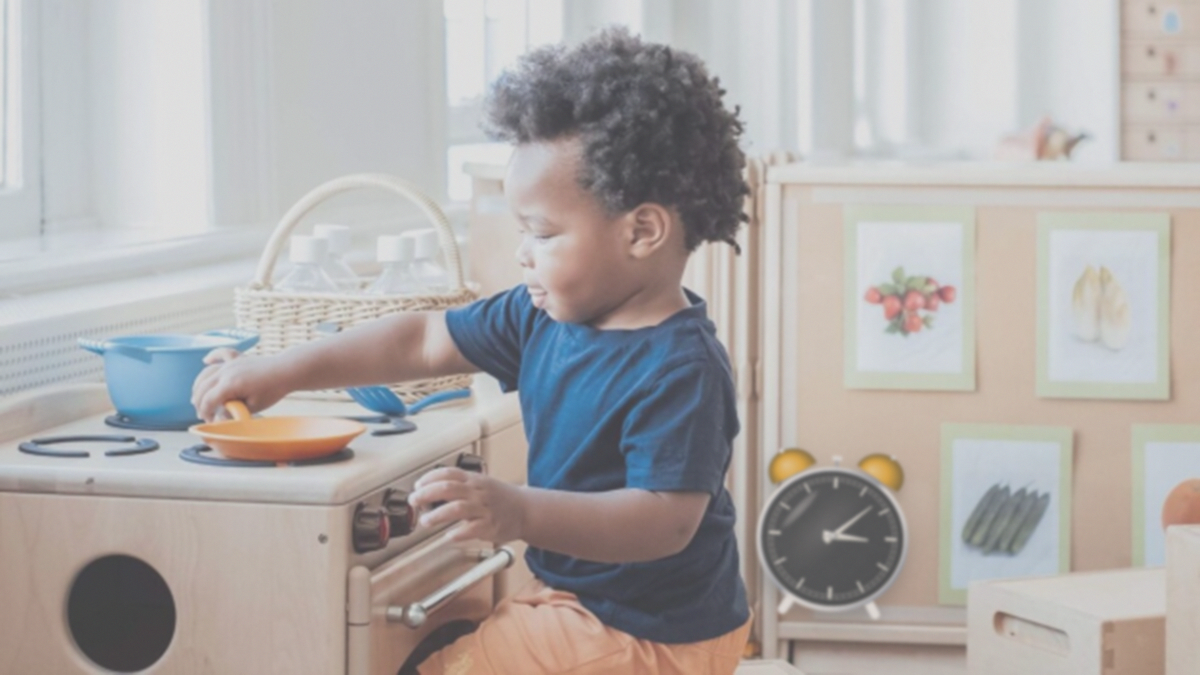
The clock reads **3:08**
